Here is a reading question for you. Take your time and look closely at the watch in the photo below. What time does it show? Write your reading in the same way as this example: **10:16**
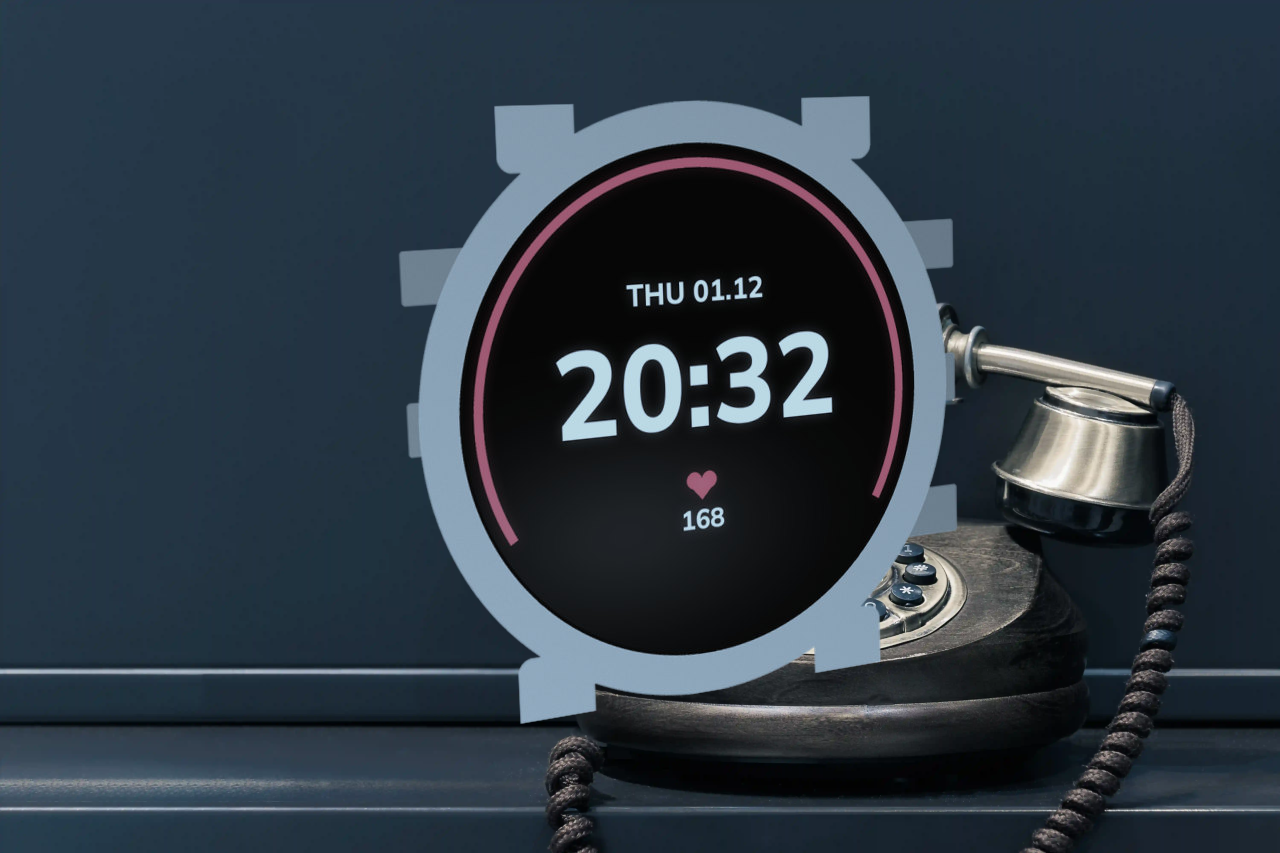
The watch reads **20:32**
